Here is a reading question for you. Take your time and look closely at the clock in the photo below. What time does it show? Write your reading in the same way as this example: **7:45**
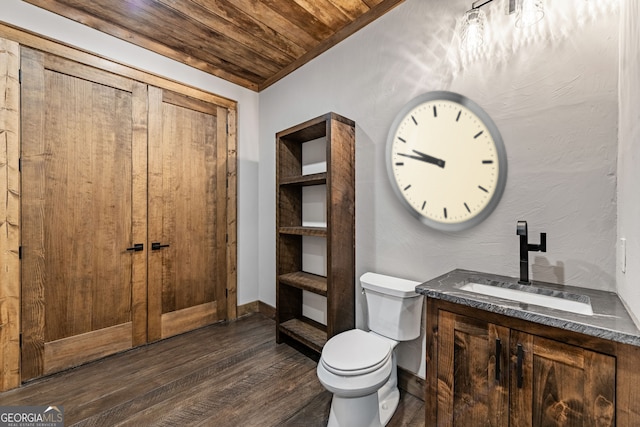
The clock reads **9:47**
